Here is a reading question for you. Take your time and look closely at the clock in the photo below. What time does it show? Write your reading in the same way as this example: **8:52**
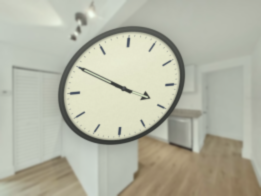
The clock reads **3:50**
